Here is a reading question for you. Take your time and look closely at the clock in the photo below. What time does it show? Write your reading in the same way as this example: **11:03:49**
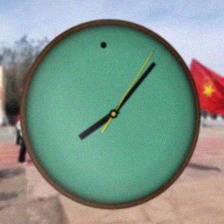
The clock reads **8:08:07**
